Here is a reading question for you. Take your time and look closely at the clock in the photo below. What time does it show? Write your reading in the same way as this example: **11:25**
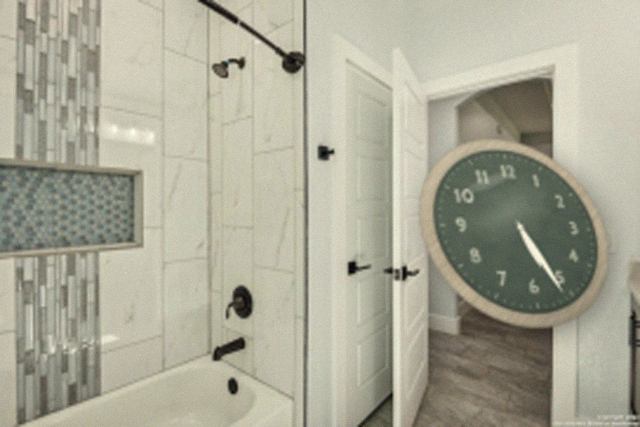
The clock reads **5:26**
